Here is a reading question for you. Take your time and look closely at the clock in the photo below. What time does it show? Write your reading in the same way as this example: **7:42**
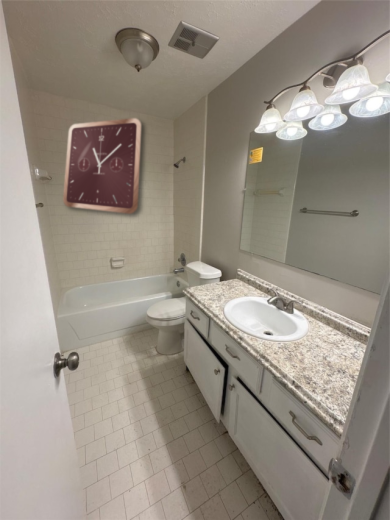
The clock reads **11:08**
